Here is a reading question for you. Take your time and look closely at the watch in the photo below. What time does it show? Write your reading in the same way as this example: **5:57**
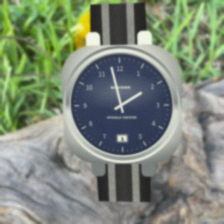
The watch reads **1:58**
